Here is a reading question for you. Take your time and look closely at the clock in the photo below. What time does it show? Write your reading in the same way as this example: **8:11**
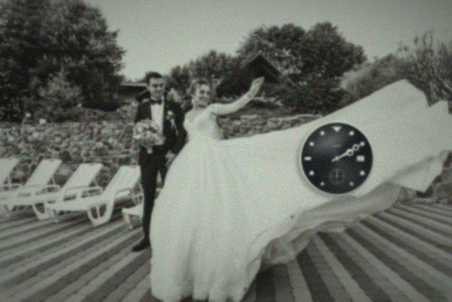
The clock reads **2:10**
